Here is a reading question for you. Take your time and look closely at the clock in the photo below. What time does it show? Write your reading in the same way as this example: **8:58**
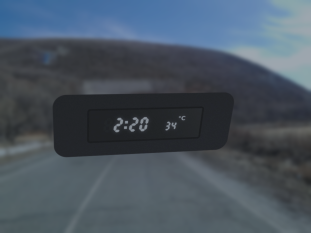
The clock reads **2:20**
